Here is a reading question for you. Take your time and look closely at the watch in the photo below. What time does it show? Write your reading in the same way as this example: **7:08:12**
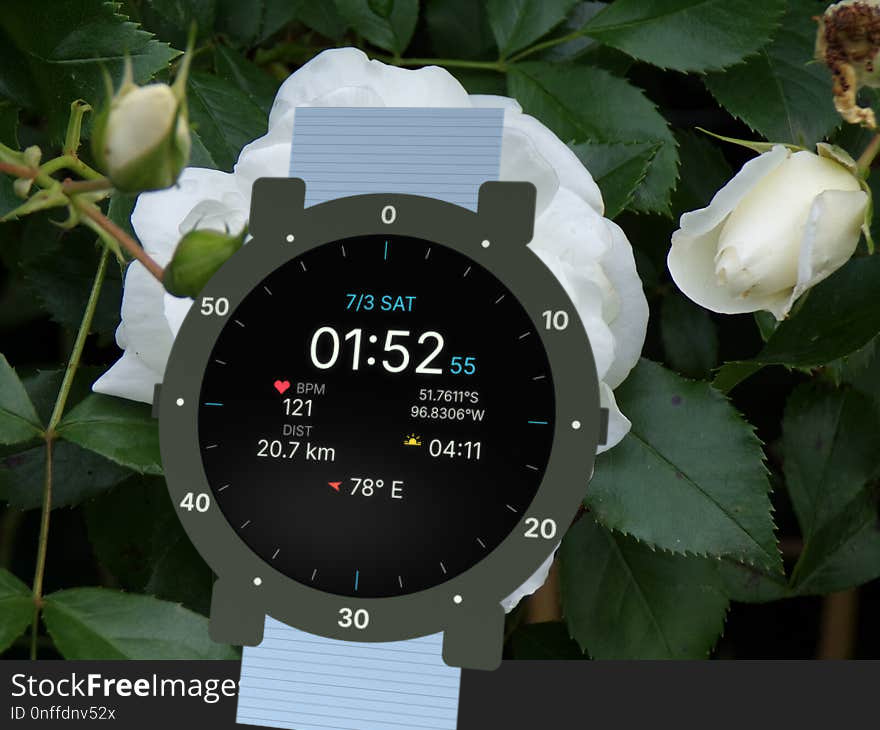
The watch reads **1:52:55**
